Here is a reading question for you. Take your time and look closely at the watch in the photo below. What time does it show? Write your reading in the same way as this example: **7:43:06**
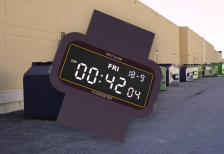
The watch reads **0:42:04**
